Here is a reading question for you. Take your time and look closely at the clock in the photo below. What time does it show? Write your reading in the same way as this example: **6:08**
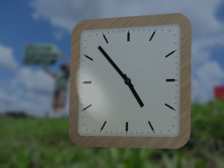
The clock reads **4:53**
